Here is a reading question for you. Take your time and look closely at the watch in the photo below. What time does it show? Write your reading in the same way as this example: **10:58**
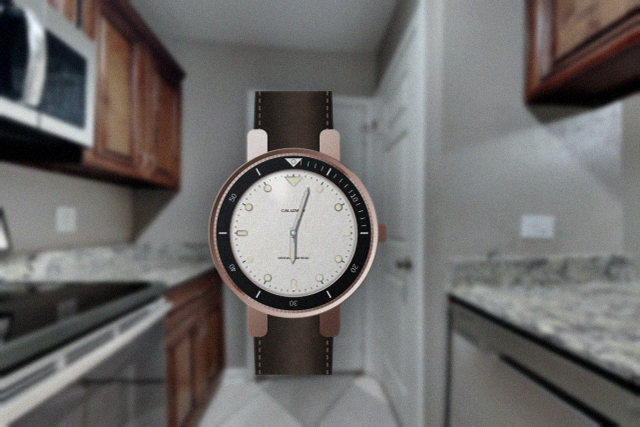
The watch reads **6:03**
